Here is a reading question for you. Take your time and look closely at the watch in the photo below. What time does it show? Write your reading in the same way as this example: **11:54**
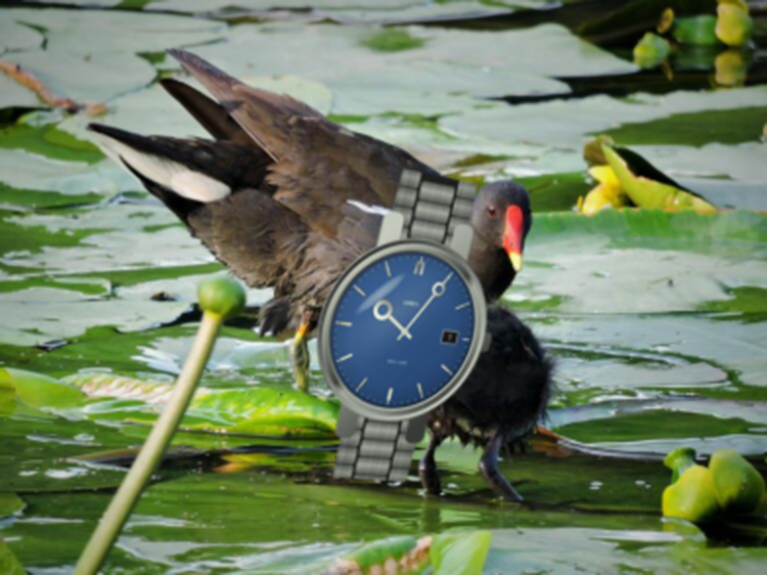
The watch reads **10:05**
